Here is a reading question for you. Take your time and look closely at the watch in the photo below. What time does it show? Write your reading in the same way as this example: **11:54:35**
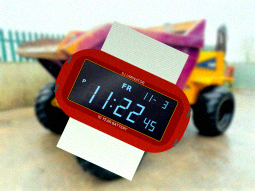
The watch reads **11:22:45**
